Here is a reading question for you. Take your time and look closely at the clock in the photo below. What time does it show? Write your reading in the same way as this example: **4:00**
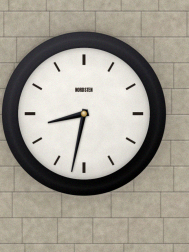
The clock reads **8:32**
